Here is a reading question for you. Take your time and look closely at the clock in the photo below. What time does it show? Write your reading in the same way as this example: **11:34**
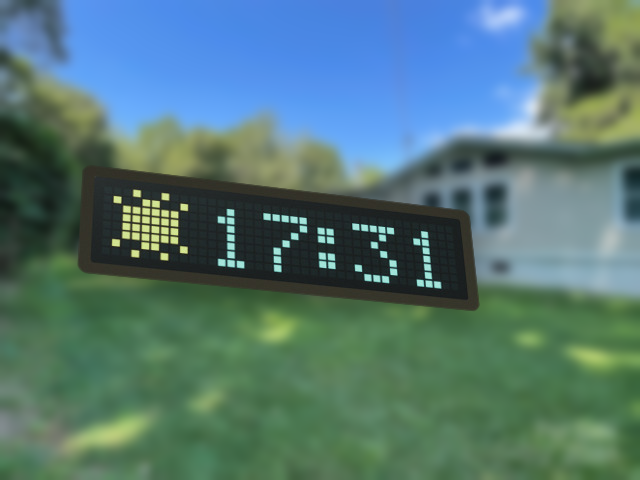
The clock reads **17:31**
